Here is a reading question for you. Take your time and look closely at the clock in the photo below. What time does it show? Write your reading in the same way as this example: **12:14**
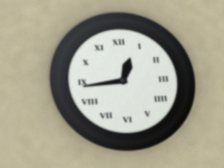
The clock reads **12:44**
